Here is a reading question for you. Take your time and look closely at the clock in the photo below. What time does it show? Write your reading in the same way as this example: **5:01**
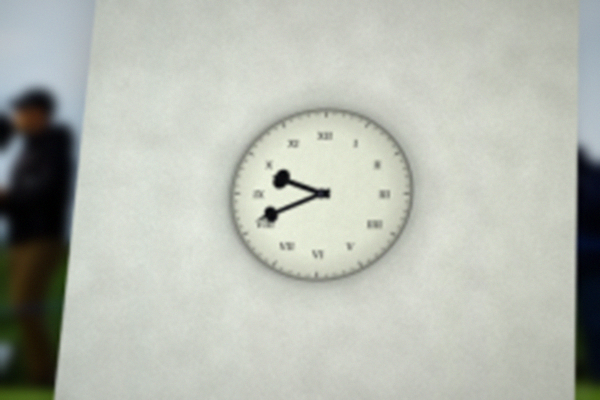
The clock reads **9:41**
